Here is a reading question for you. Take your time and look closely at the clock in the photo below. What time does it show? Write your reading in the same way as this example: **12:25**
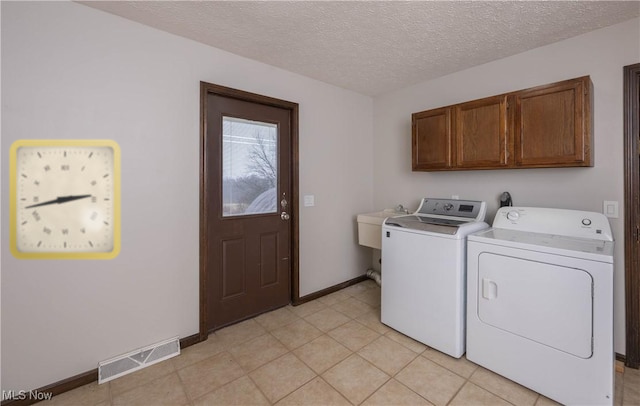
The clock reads **2:43**
